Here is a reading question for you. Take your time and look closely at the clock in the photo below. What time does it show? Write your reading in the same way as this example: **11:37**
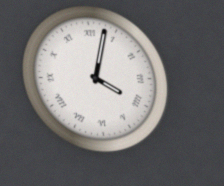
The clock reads **4:03**
